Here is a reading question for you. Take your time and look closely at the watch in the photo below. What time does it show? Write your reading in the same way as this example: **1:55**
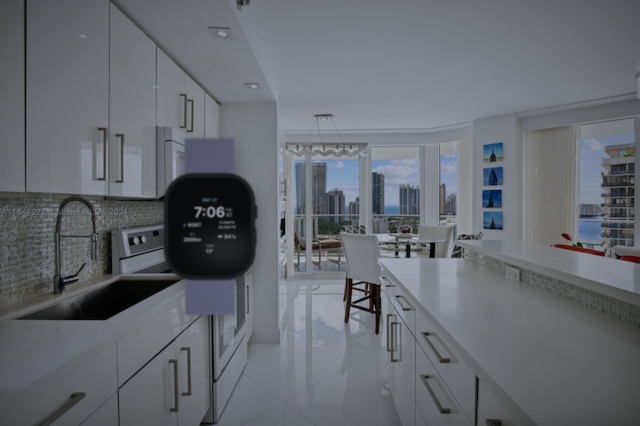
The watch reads **7:06**
